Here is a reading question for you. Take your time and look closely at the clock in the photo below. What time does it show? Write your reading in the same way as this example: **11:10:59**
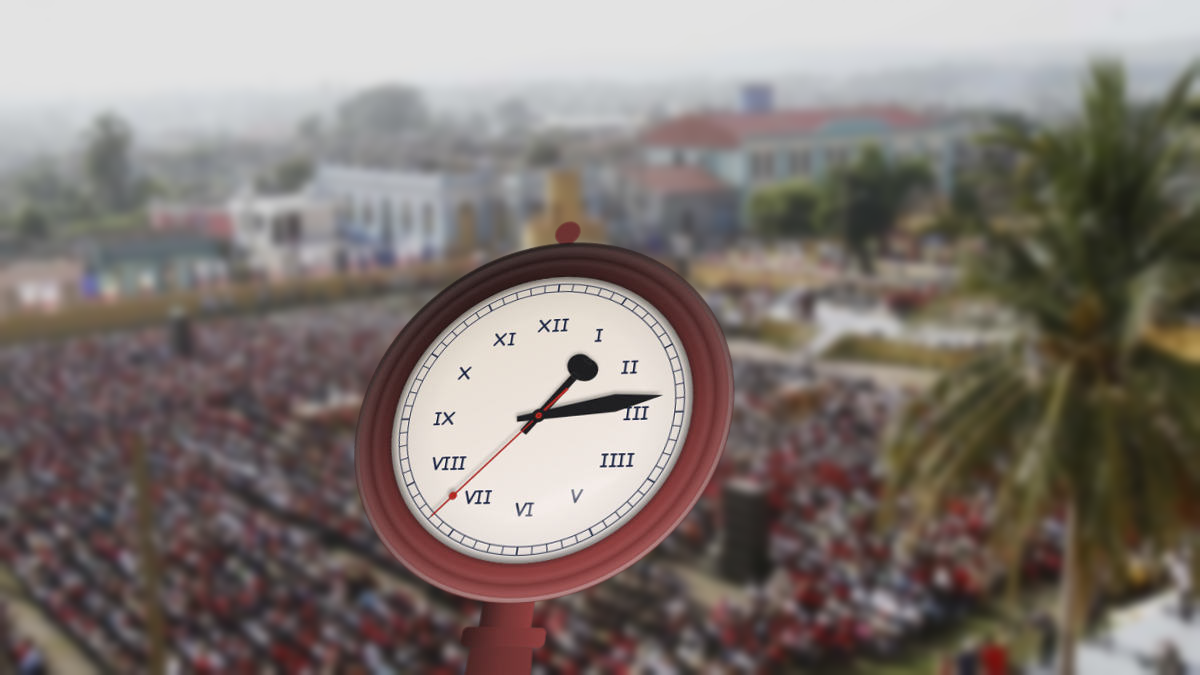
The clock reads **1:13:37**
